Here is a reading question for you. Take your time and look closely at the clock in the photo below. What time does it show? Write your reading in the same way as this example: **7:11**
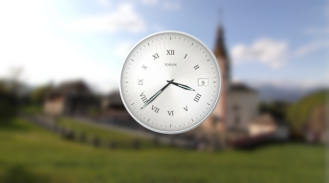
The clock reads **3:38**
